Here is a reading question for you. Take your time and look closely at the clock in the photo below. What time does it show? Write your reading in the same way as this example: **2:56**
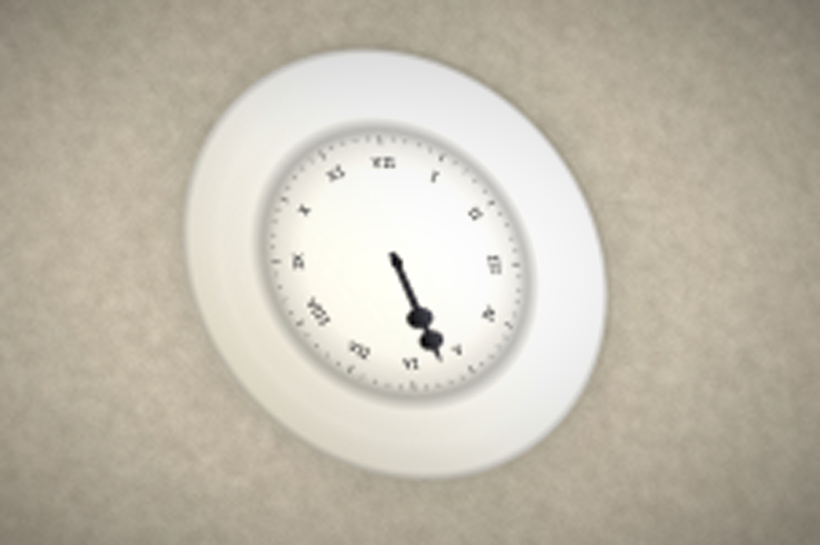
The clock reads **5:27**
